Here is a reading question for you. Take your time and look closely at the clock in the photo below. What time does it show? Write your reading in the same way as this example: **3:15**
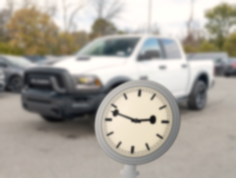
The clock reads **2:48**
